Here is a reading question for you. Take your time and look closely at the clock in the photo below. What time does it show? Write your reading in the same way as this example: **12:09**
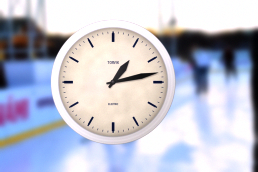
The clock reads **1:13**
